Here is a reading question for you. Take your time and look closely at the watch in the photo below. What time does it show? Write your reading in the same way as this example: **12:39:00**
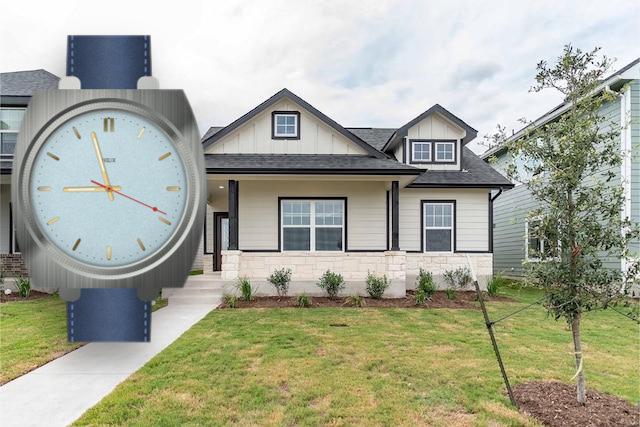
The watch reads **8:57:19**
